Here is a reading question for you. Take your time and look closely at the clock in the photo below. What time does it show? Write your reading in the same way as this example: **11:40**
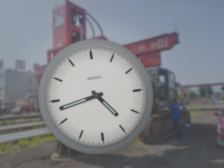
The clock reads **4:43**
